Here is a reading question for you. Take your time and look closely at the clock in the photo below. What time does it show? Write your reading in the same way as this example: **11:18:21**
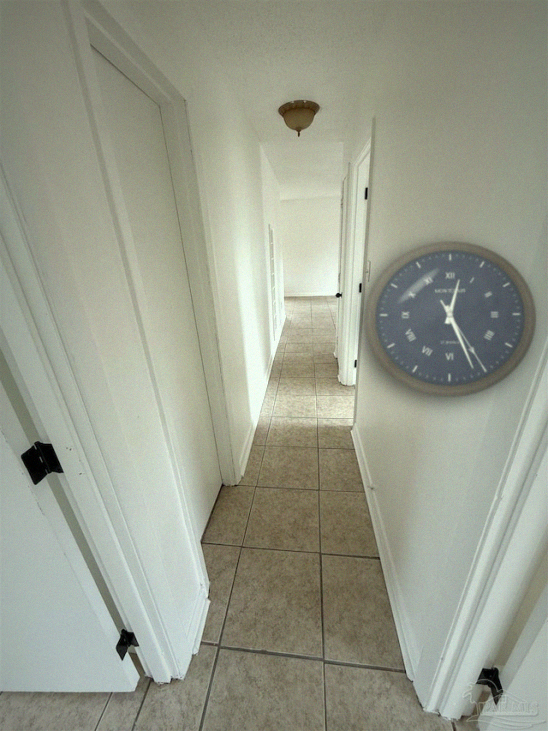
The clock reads **12:26:25**
